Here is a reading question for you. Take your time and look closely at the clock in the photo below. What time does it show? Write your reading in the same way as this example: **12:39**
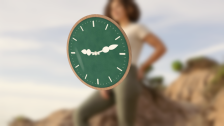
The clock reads **9:12**
